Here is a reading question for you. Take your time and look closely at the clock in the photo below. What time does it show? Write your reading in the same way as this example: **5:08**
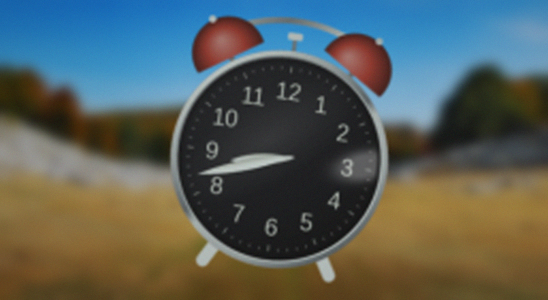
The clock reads **8:42**
